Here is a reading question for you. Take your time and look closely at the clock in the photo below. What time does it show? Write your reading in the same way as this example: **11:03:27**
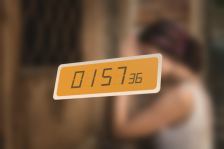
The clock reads **1:57:36**
